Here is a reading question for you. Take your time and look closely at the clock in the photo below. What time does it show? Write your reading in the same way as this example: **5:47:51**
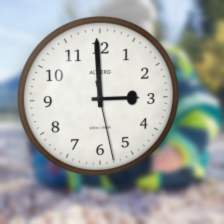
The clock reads **2:59:28**
